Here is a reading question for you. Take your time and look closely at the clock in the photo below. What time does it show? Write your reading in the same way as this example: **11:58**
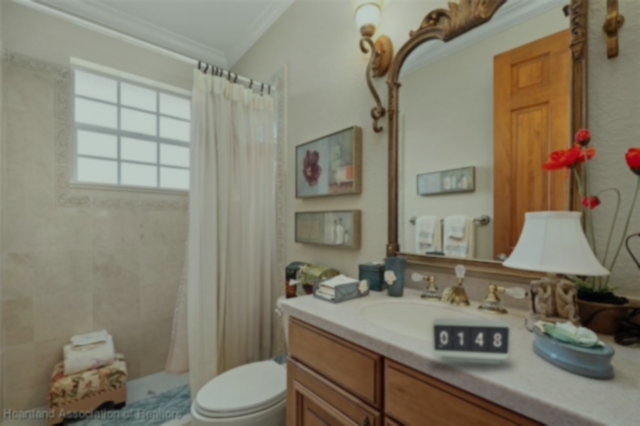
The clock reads **1:48**
